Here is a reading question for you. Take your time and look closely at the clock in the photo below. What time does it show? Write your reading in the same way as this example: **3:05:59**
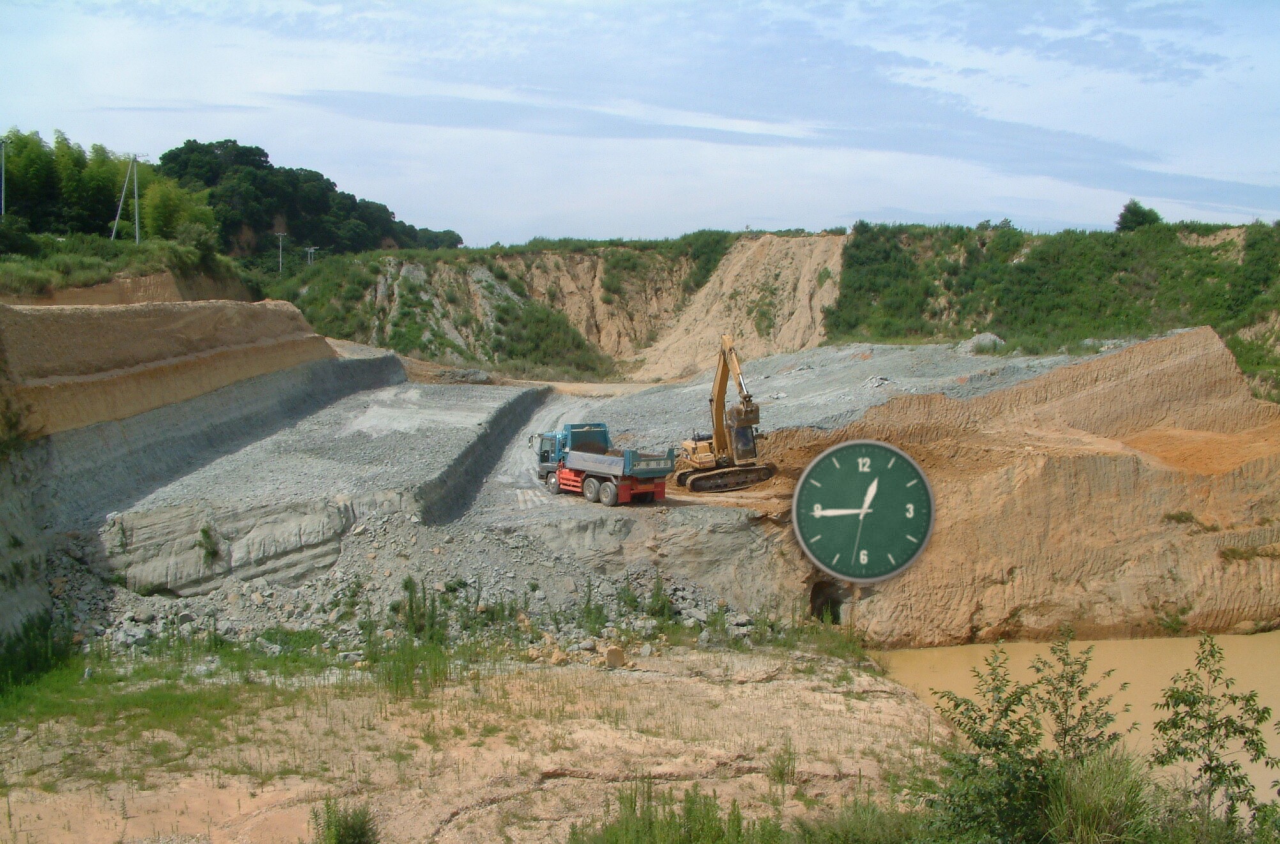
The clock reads **12:44:32**
